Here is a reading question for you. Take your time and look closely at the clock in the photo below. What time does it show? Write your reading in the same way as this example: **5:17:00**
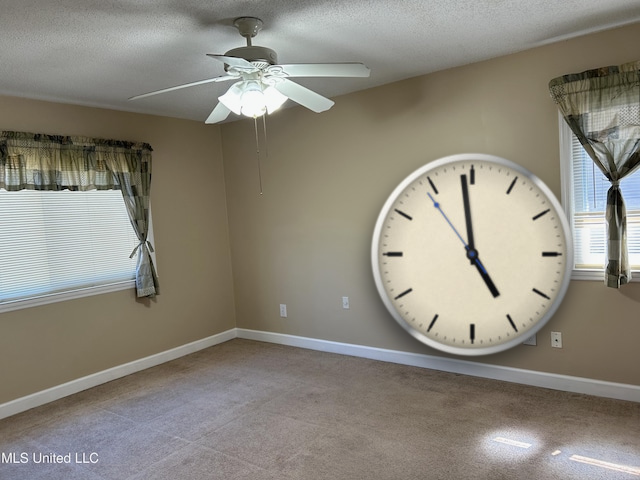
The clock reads **4:58:54**
